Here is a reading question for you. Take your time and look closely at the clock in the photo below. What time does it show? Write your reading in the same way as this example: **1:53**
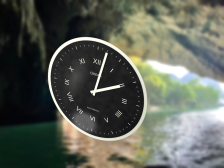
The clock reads **2:02**
